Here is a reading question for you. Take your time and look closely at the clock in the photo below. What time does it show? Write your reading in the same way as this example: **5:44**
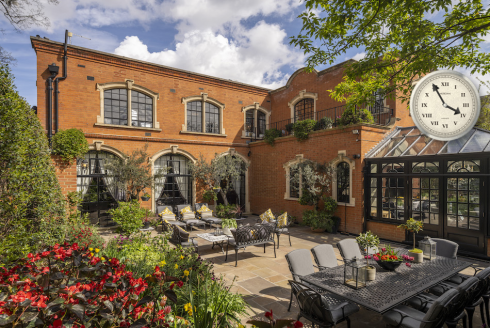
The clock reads **3:55**
